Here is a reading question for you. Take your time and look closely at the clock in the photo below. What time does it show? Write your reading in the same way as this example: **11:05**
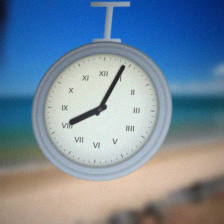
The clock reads **8:04**
